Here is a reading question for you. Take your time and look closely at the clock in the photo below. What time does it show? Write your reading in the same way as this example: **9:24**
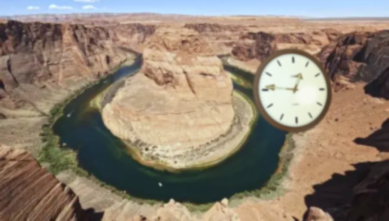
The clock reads **12:46**
